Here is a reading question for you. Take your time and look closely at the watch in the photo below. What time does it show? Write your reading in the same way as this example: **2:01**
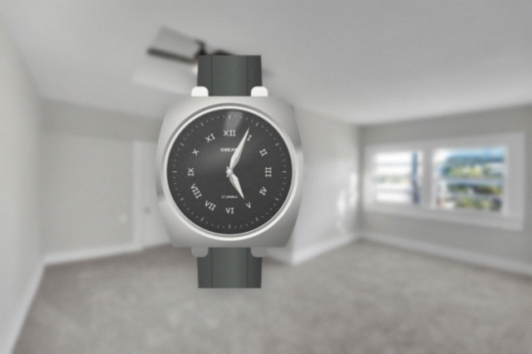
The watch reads **5:04**
